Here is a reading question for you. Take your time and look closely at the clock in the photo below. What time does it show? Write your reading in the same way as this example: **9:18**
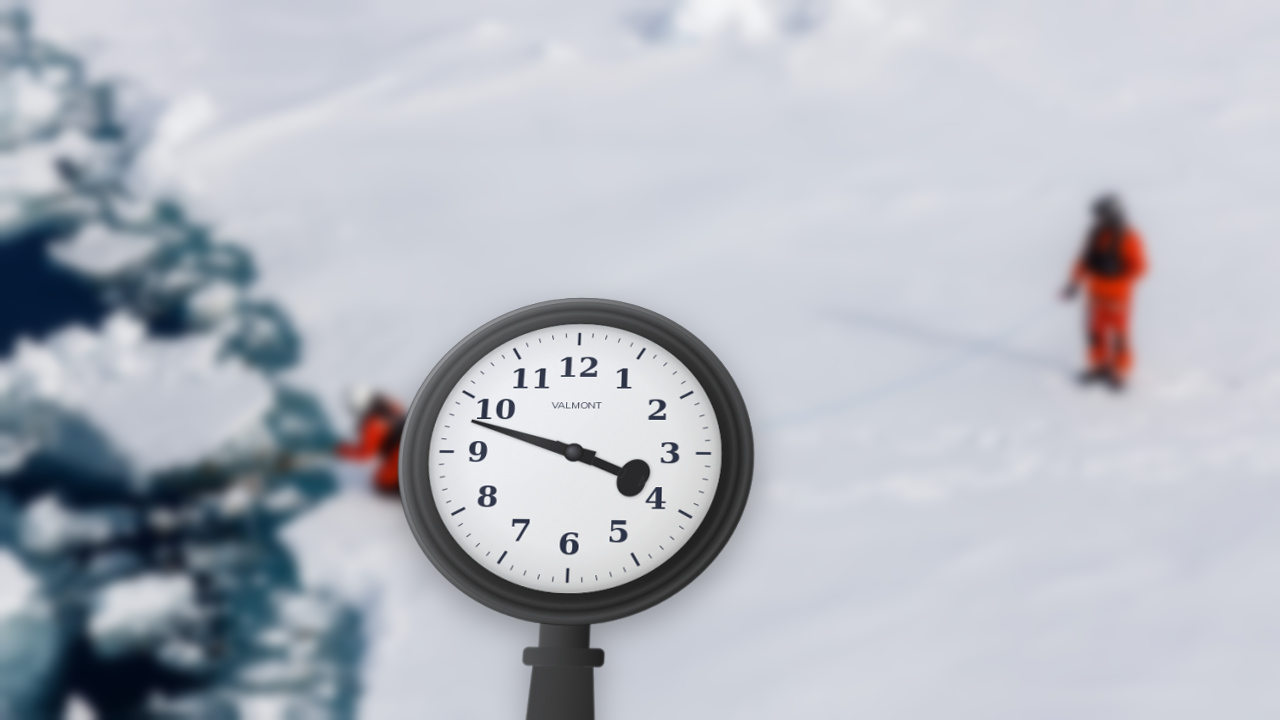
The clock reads **3:48**
